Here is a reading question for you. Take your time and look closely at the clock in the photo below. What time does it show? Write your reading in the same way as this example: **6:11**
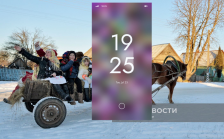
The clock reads **19:25**
